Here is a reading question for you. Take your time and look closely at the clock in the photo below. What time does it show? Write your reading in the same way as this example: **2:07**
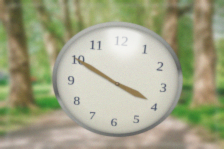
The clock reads **3:50**
